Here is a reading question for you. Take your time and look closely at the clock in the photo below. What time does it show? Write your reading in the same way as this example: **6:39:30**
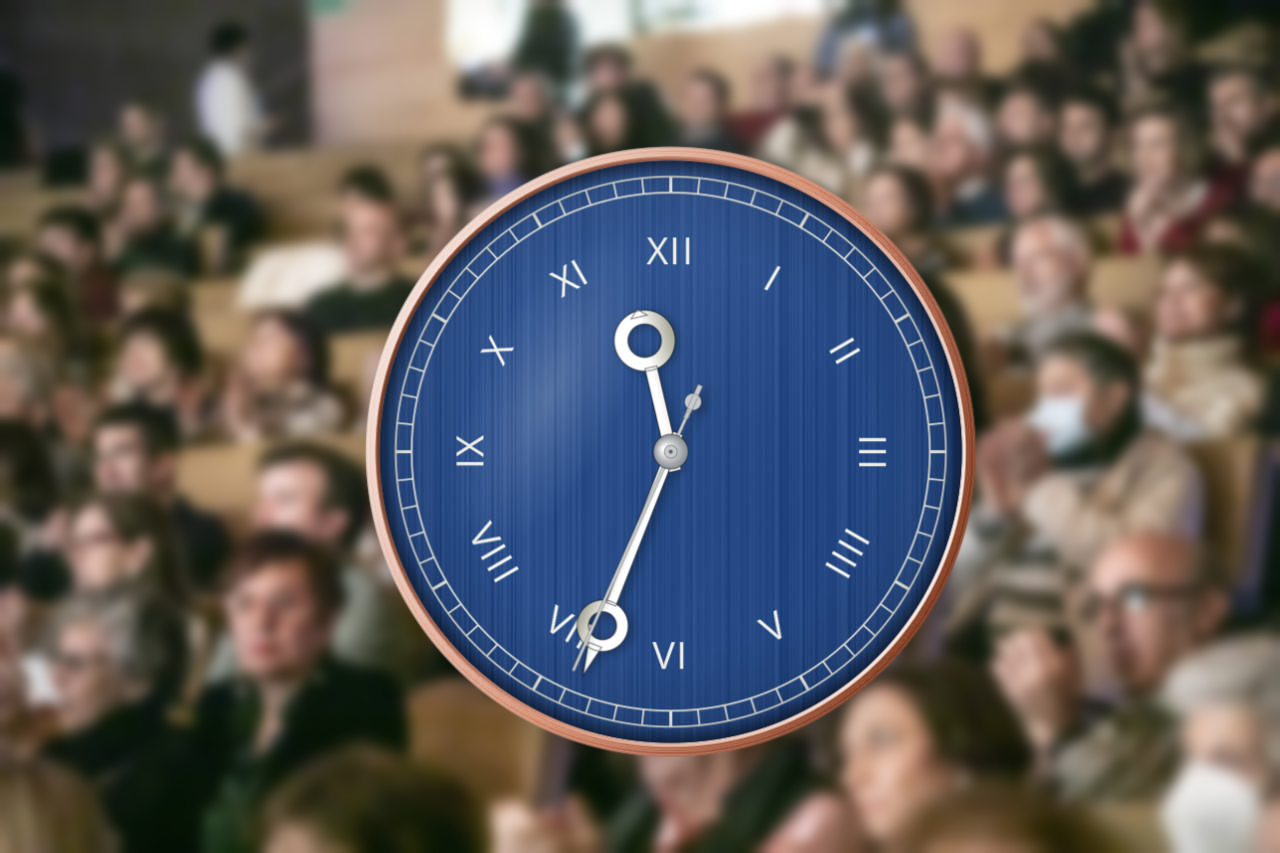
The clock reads **11:33:34**
